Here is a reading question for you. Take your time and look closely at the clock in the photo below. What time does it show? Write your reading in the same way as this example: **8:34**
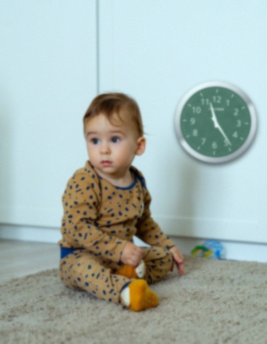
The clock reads **11:24**
